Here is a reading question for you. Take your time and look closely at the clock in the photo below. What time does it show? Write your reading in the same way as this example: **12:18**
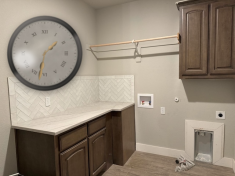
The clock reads **1:32**
